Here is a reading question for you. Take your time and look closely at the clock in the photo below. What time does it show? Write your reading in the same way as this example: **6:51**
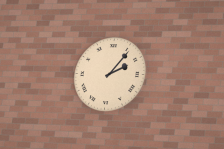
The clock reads **2:06**
